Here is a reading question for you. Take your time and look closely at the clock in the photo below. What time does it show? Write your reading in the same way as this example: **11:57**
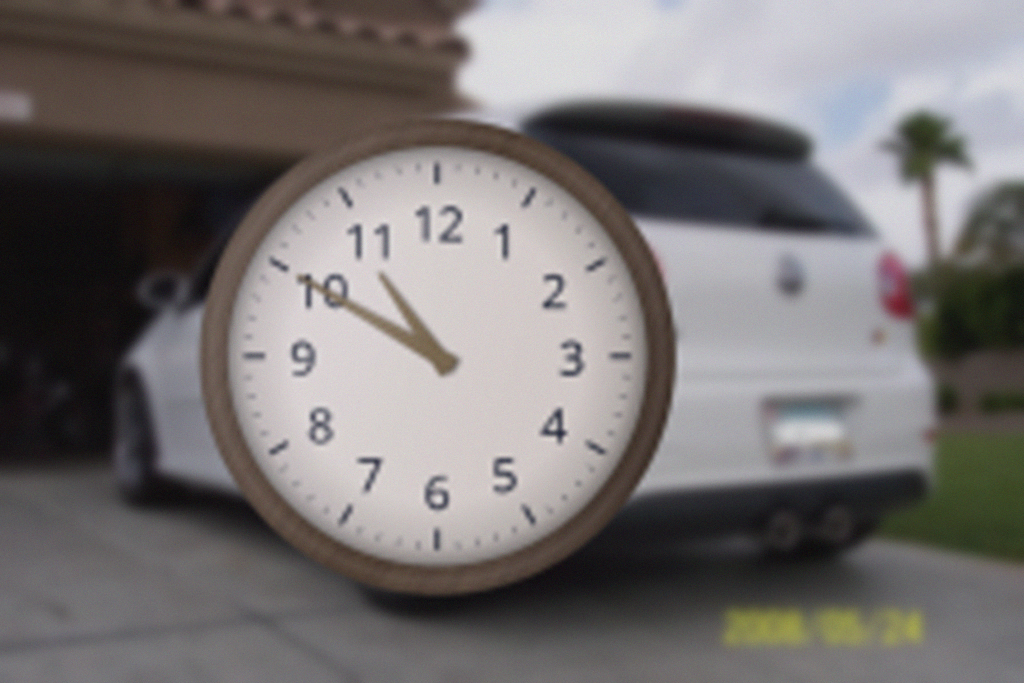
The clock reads **10:50**
